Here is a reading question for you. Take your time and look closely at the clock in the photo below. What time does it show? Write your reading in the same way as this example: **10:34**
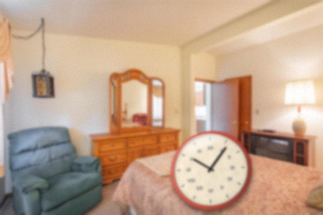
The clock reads **10:06**
